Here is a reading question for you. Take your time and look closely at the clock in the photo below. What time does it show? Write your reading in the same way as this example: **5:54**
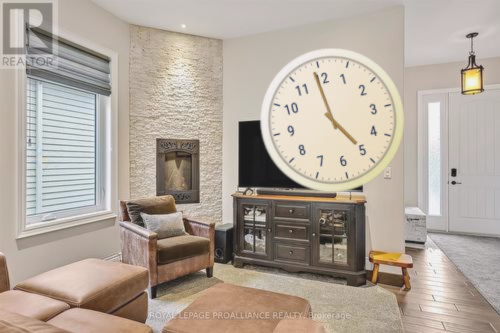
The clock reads **4:59**
